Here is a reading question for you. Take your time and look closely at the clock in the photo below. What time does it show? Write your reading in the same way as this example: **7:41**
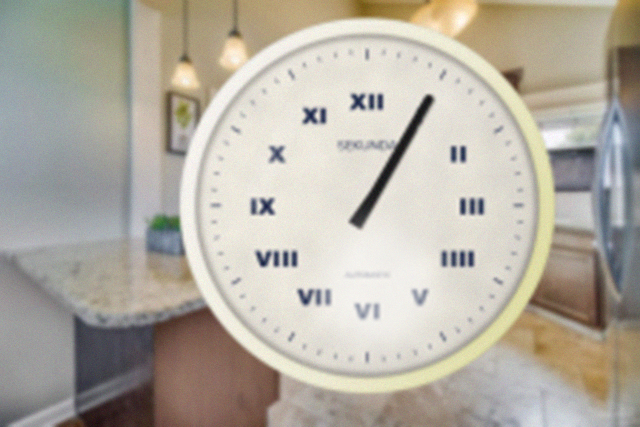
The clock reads **1:05**
